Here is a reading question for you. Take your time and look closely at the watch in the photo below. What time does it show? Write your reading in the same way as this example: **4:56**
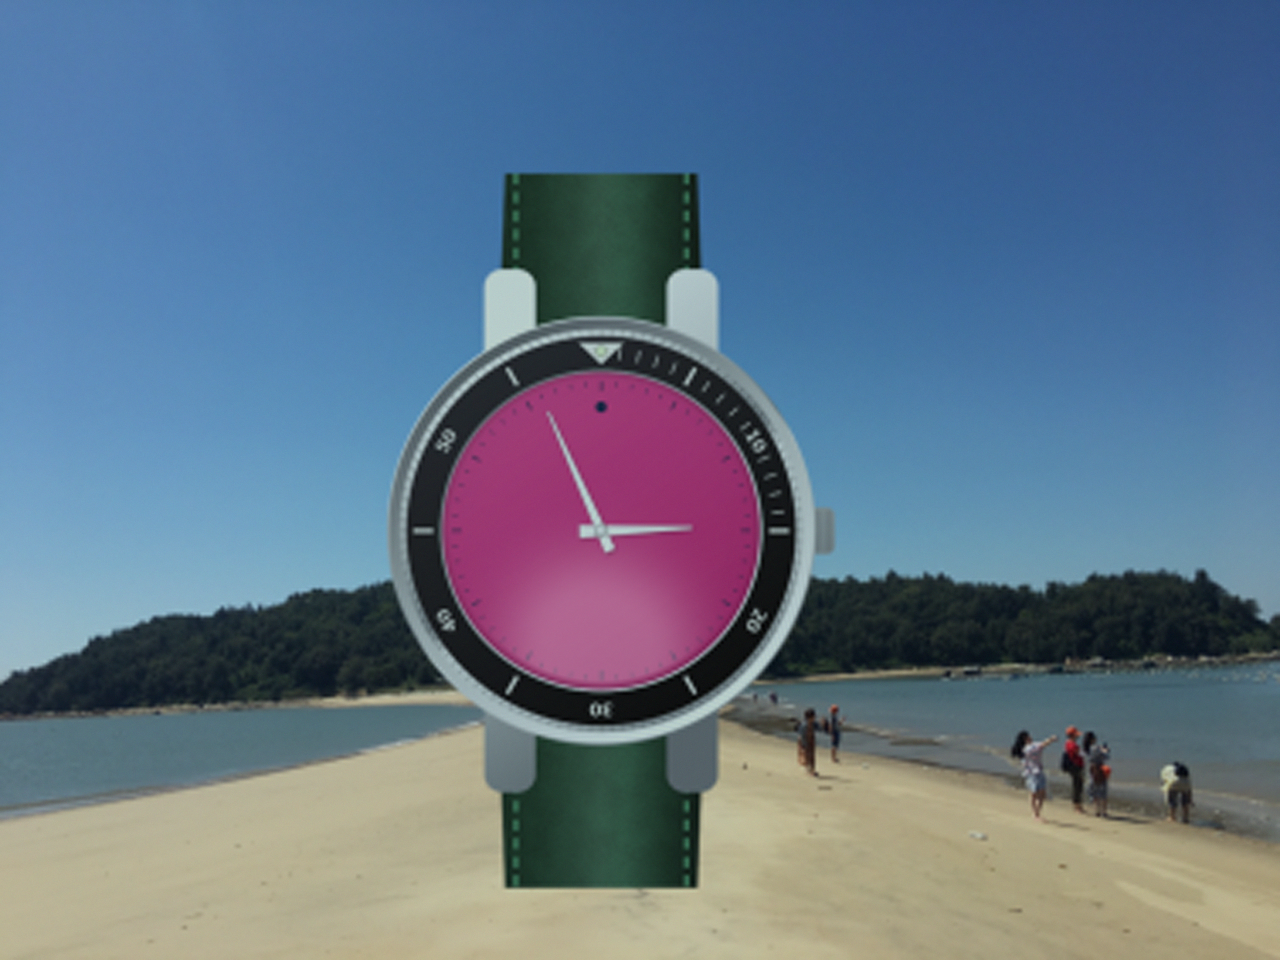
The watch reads **2:56**
